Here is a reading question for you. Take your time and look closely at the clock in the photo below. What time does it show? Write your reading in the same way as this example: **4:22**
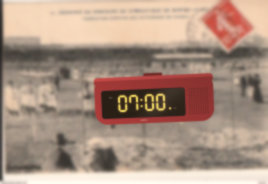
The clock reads **7:00**
